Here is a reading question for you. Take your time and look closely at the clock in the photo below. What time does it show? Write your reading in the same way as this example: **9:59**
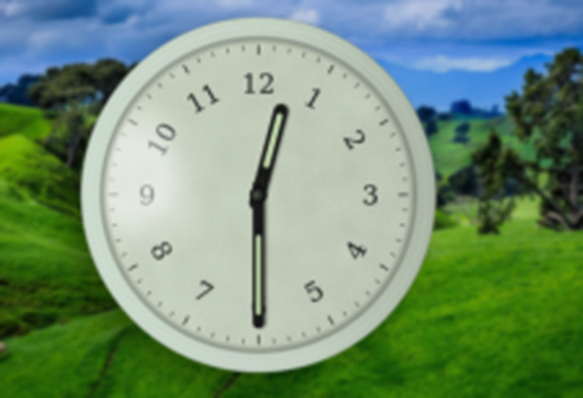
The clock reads **12:30**
